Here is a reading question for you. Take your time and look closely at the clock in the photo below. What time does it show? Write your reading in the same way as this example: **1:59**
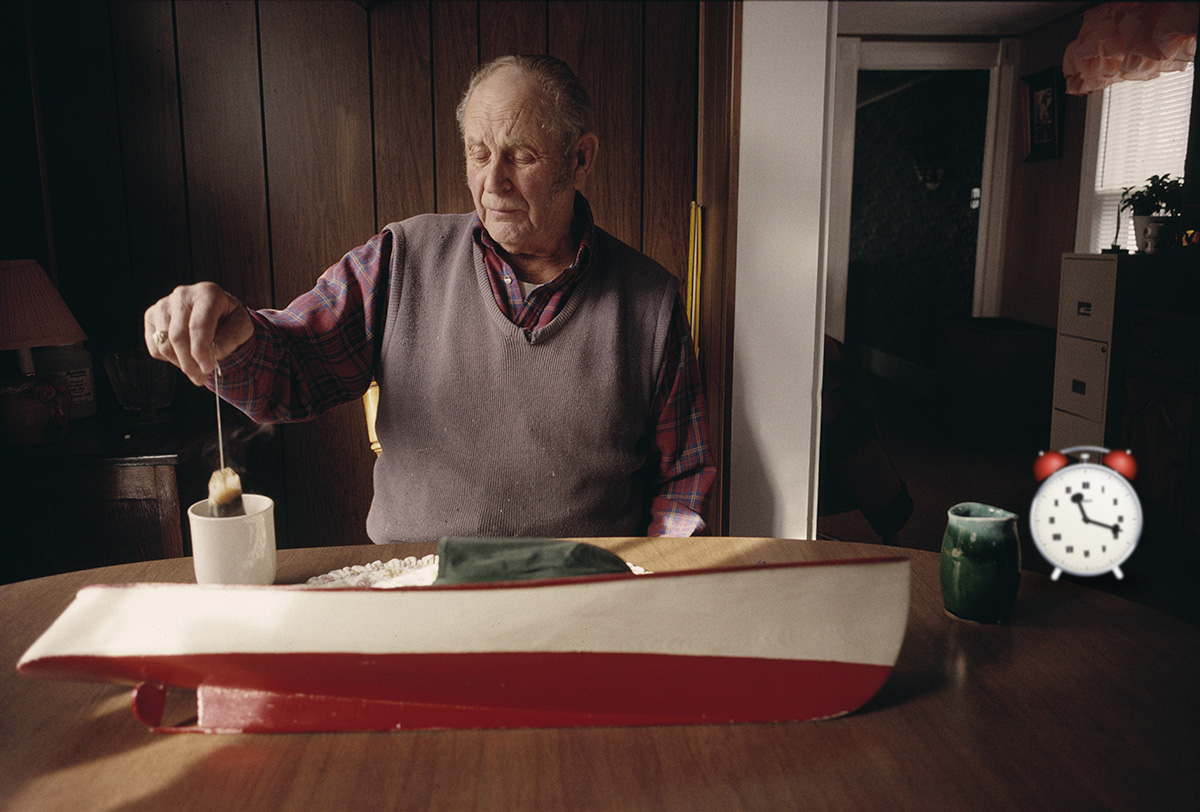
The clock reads **11:18**
